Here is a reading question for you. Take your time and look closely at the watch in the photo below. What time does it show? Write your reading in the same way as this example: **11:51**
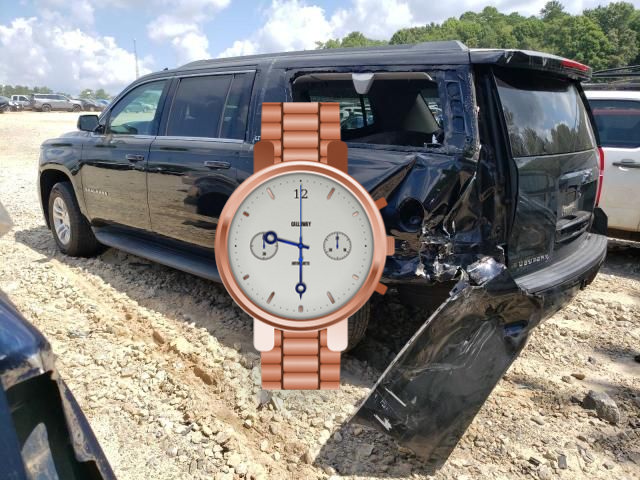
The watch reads **9:30**
